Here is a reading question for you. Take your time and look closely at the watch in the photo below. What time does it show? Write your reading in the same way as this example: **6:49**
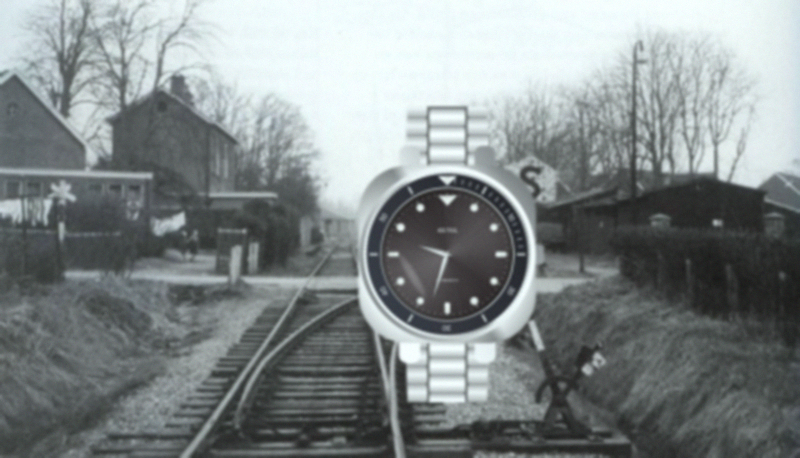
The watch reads **9:33**
